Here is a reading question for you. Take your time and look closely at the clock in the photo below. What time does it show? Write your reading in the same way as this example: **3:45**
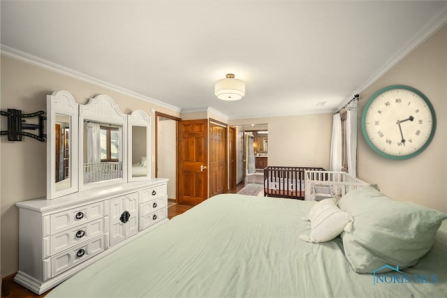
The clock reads **2:28**
